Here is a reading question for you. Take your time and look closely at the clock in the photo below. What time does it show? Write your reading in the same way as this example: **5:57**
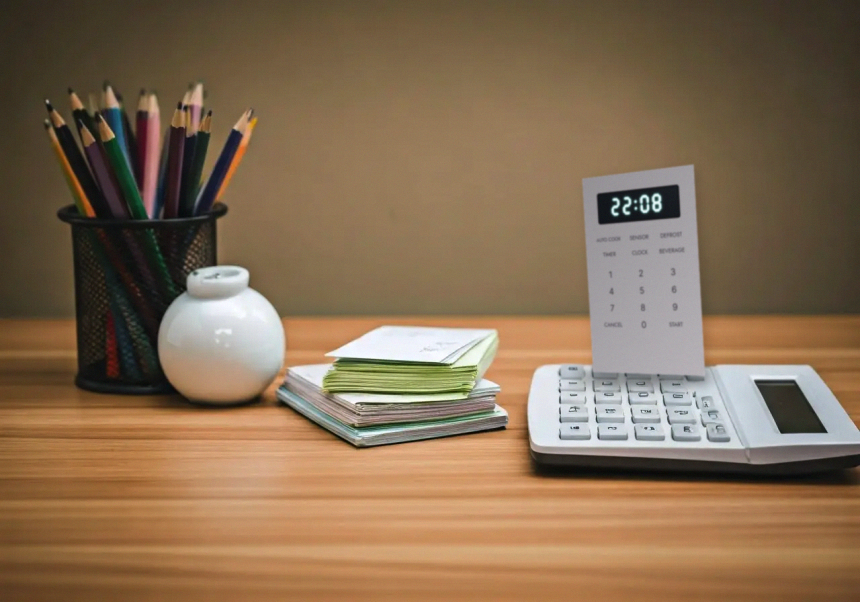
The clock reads **22:08**
